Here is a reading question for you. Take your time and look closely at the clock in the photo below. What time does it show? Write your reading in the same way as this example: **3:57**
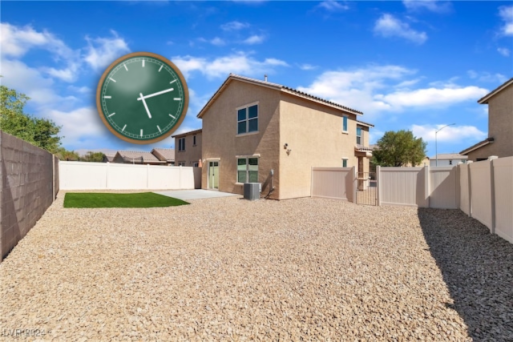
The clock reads **5:12**
